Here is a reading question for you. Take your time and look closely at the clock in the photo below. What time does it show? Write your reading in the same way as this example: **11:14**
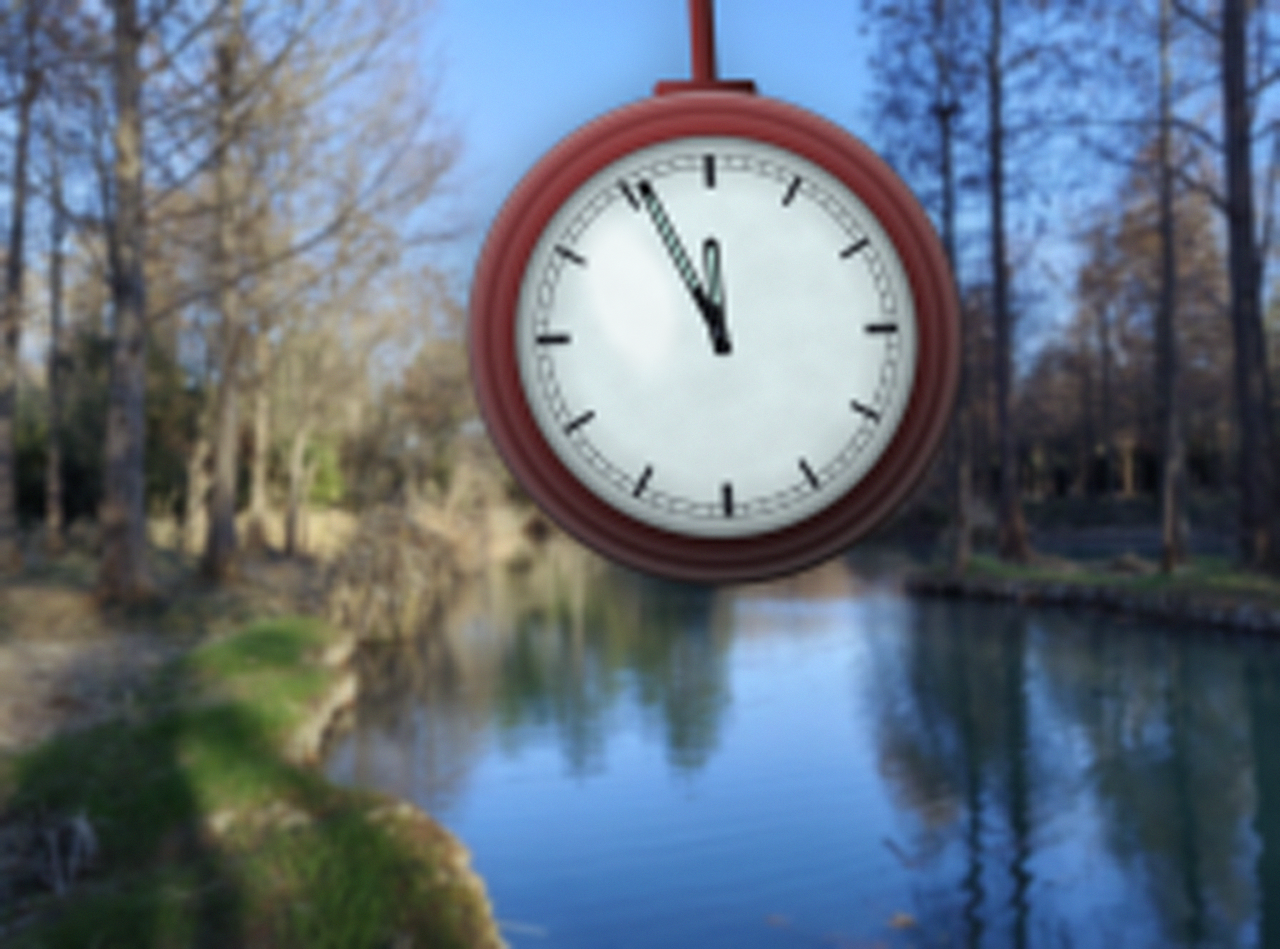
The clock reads **11:56**
